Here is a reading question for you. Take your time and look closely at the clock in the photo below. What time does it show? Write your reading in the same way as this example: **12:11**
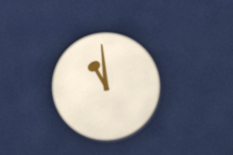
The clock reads **10:59**
